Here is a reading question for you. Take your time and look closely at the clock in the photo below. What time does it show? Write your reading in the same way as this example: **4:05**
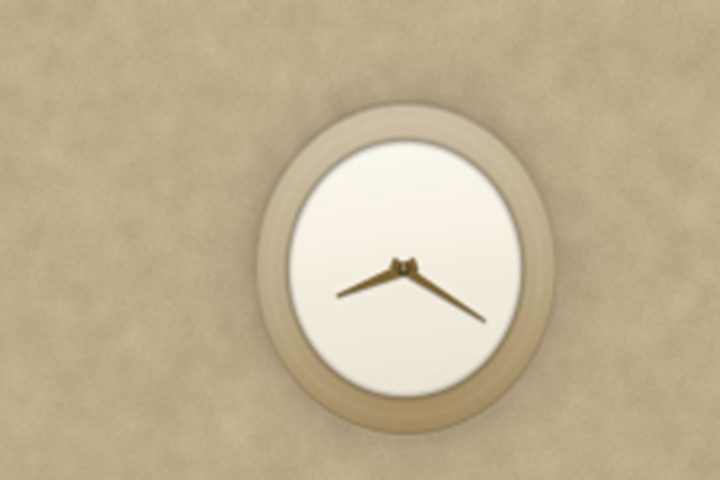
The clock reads **8:20**
